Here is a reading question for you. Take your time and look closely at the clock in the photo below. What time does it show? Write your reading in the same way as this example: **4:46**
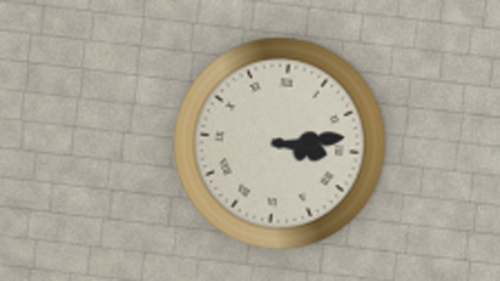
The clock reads **3:13**
